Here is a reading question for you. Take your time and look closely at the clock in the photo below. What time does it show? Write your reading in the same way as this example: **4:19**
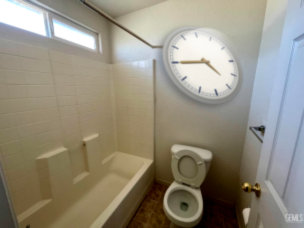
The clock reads **4:45**
